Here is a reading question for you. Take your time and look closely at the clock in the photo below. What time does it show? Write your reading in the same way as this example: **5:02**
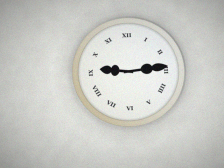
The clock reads **9:14**
